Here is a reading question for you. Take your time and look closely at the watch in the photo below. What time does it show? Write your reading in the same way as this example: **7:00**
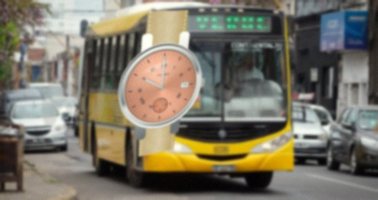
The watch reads **10:00**
